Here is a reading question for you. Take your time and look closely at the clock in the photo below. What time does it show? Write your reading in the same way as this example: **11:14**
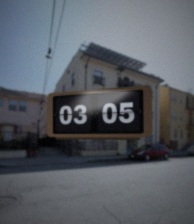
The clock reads **3:05**
